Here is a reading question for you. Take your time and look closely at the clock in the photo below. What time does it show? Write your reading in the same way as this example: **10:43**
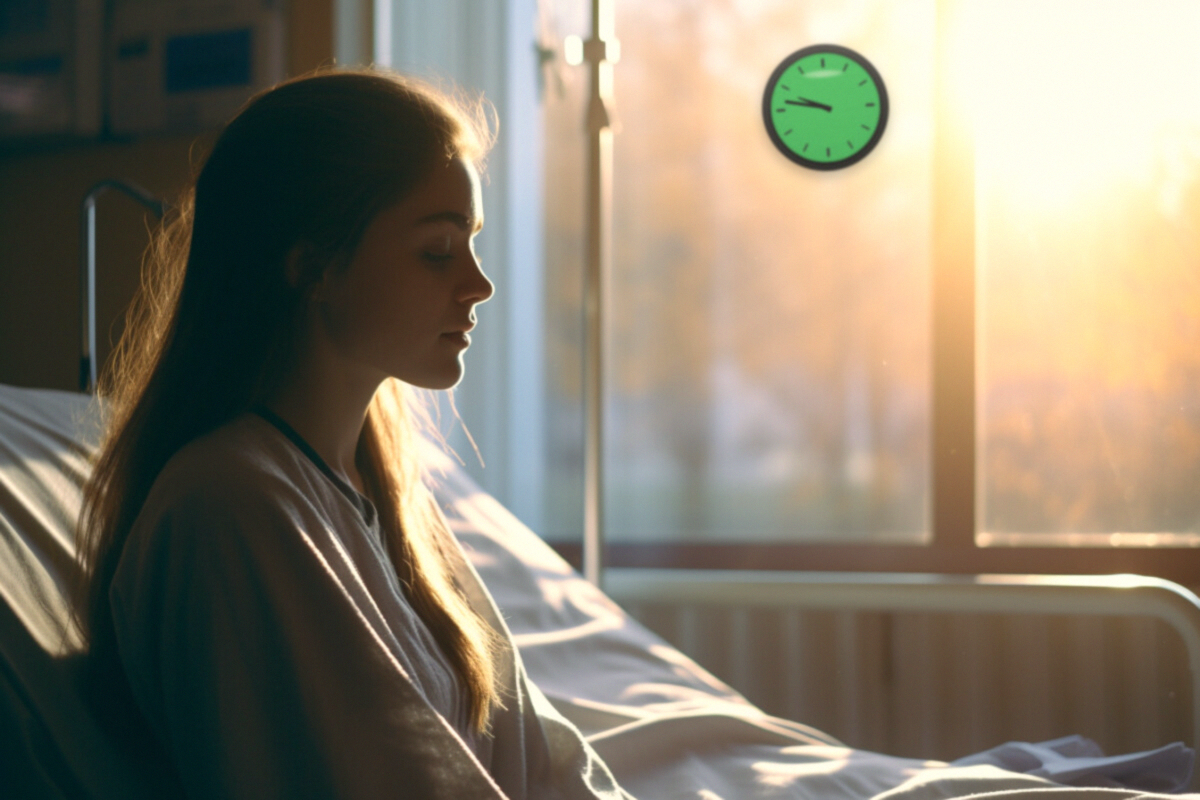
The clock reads **9:47**
